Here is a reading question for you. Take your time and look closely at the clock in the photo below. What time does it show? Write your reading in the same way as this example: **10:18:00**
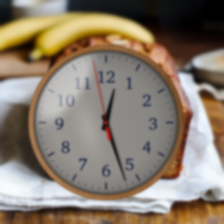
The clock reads **12:26:58**
